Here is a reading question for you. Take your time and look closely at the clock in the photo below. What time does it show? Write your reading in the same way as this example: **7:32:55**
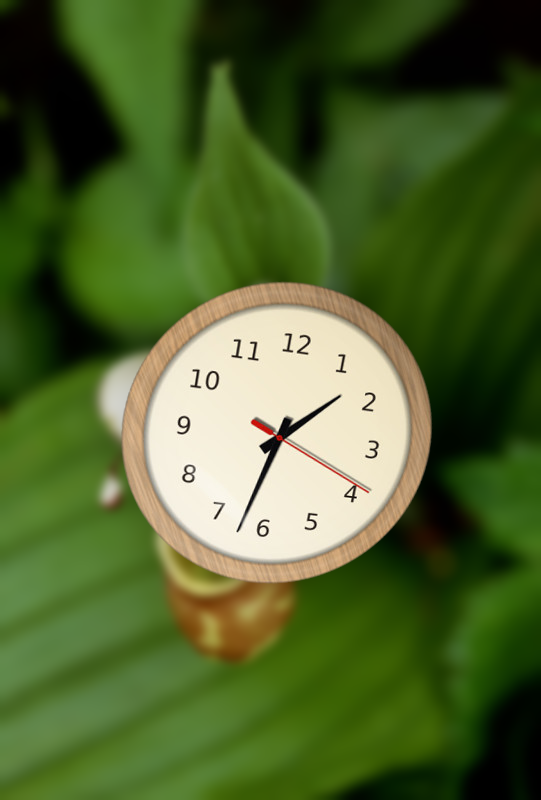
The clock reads **1:32:19**
